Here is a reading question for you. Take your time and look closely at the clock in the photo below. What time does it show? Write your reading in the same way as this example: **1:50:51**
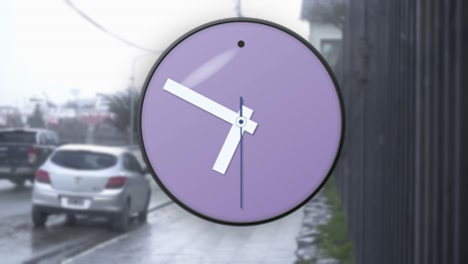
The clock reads **6:49:30**
